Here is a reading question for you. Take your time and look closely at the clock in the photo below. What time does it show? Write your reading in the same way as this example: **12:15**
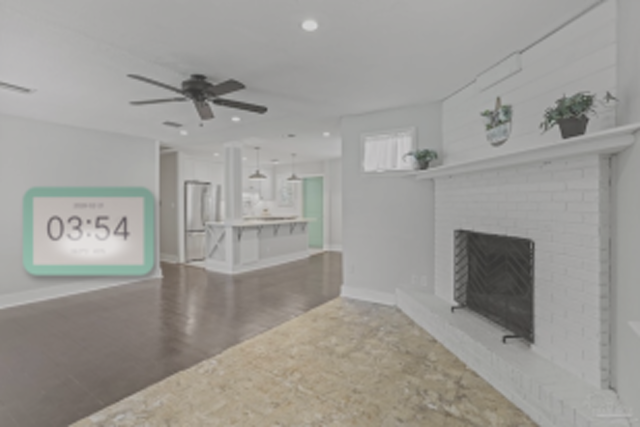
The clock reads **3:54**
